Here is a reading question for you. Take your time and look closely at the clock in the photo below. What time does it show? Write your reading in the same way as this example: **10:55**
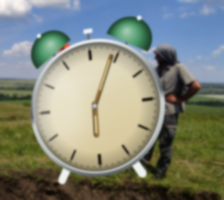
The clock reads **6:04**
